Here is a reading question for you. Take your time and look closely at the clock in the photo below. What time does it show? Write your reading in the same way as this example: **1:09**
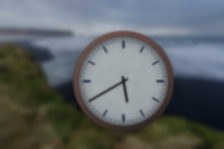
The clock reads **5:40**
